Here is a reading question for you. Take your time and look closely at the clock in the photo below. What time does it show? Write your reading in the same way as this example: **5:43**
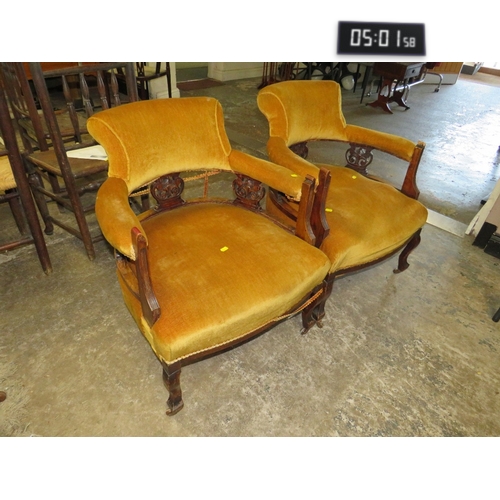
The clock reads **5:01**
